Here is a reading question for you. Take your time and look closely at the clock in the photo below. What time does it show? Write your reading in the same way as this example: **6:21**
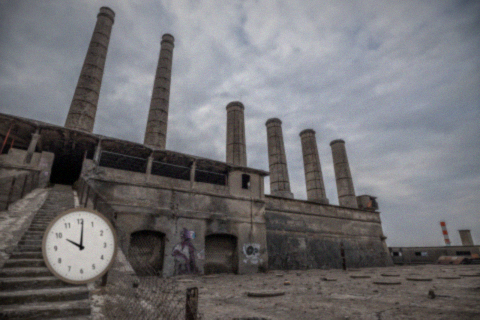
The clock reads **10:01**
